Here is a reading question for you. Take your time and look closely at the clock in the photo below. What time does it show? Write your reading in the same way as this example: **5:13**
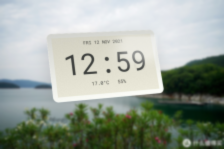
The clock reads **12:59**
